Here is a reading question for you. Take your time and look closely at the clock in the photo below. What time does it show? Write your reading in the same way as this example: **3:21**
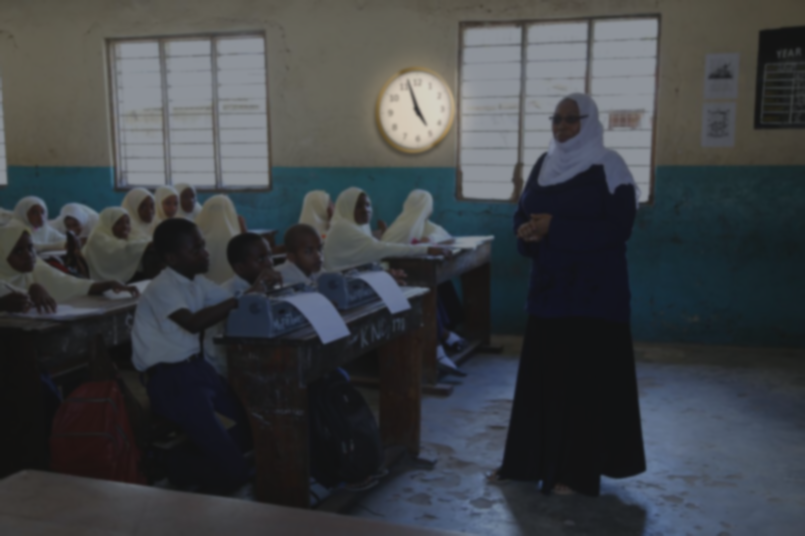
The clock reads **4:57**
